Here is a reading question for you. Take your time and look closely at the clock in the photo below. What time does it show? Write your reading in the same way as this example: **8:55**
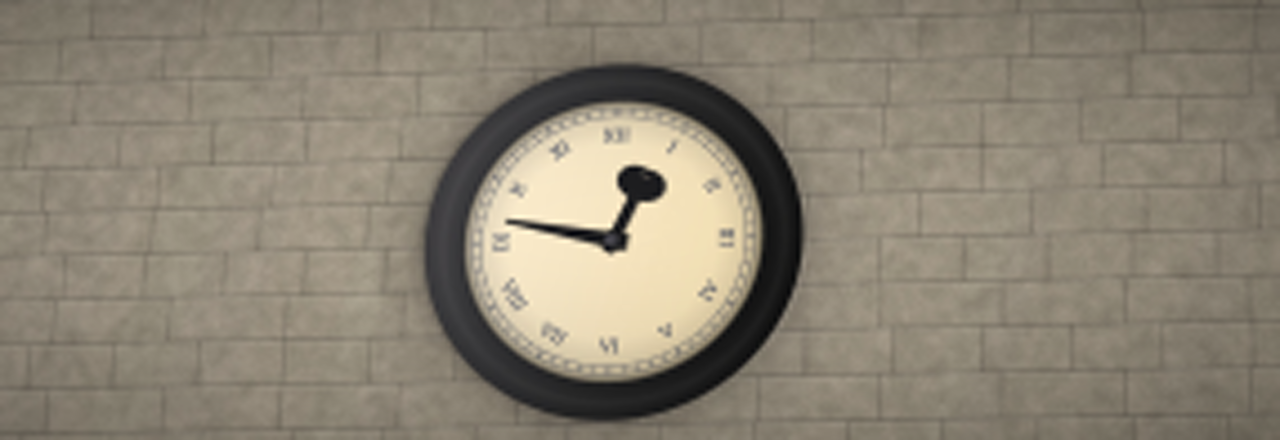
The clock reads **12:47**
